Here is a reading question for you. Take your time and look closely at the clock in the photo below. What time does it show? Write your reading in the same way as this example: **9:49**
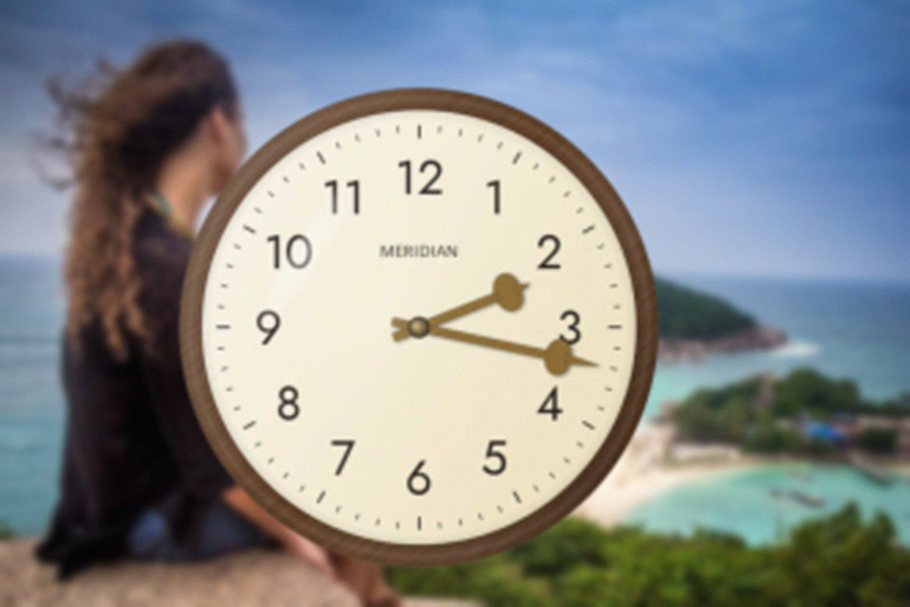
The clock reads **2:17**
